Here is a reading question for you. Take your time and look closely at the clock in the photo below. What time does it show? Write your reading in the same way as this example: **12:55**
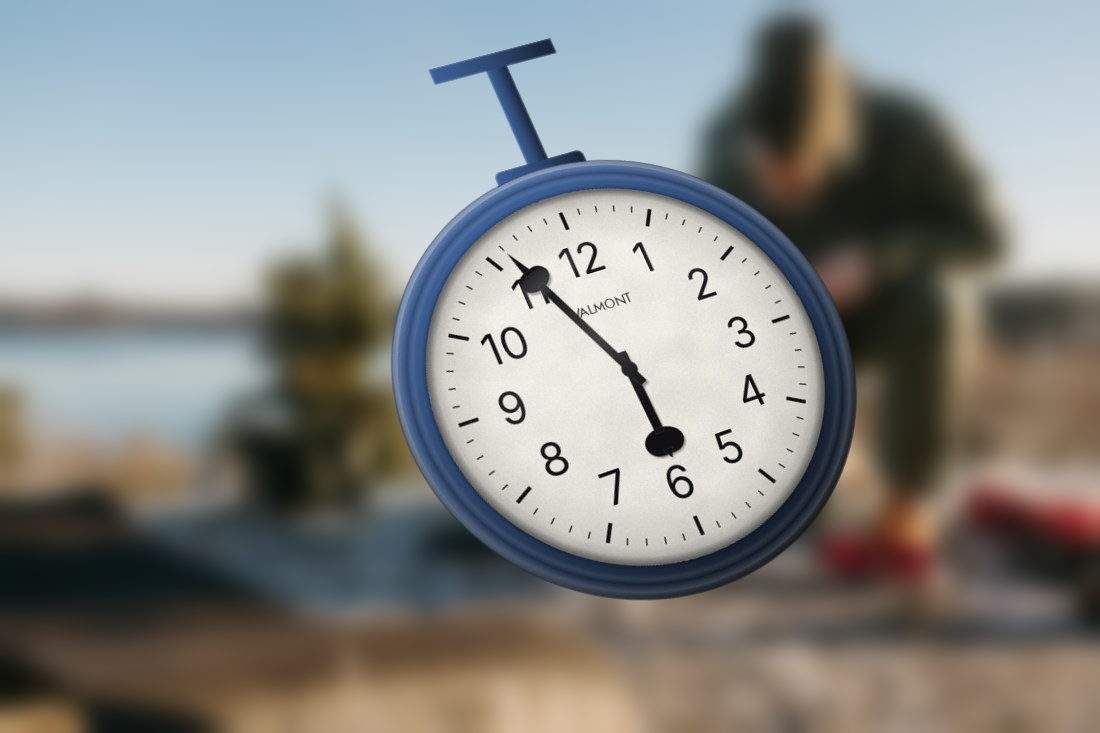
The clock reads **5:56**
